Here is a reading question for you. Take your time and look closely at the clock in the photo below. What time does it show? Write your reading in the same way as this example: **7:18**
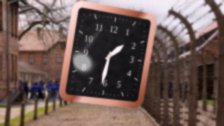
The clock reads **1:31**
